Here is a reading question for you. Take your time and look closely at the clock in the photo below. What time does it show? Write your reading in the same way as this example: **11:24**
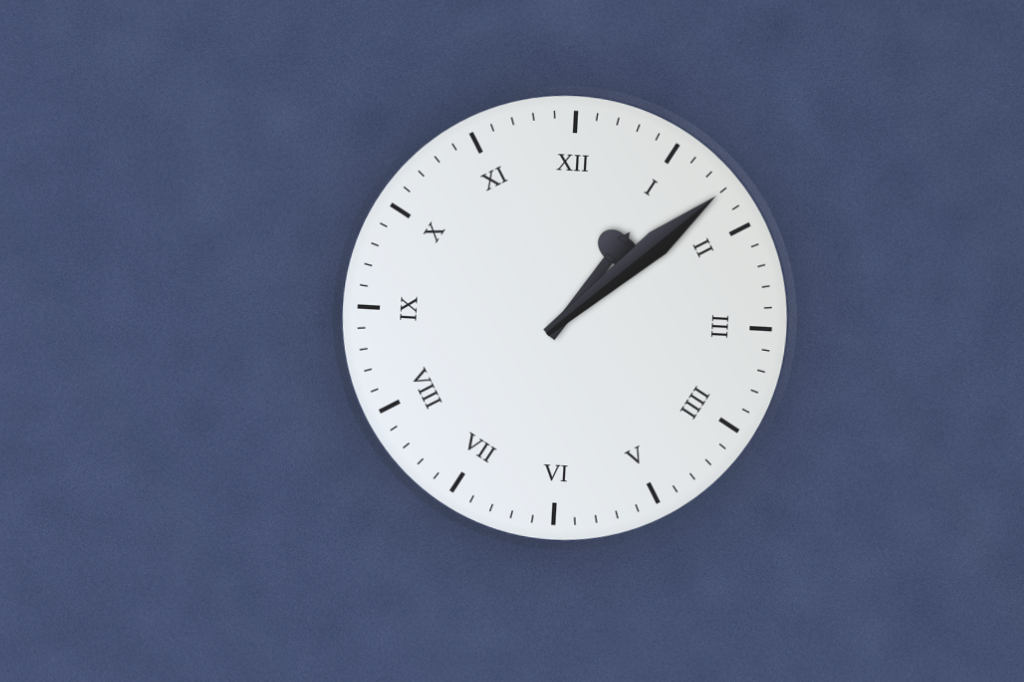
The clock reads **1:08**
